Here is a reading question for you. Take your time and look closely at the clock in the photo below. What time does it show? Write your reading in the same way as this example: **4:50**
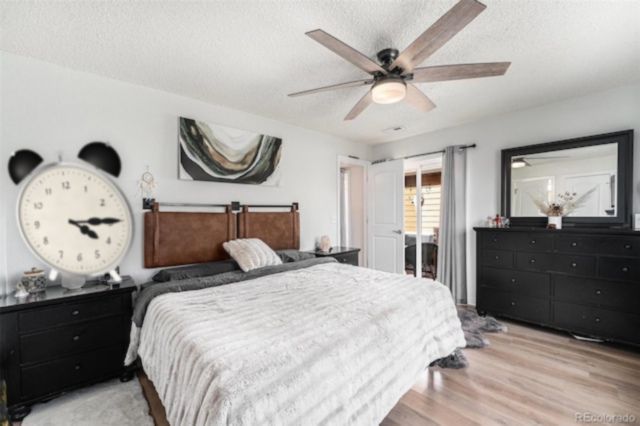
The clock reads **4:15**
